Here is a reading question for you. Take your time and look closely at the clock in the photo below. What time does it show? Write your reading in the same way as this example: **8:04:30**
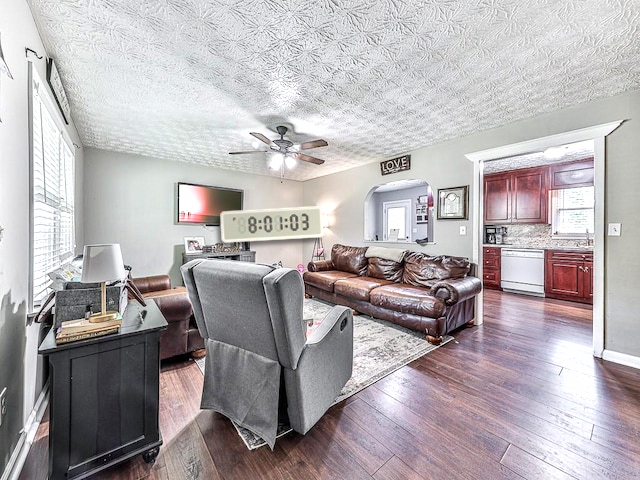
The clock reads **8:01:03**
